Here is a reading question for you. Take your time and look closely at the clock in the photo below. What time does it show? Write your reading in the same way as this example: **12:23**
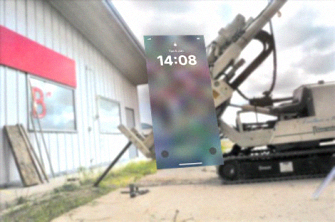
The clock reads **14:08**
